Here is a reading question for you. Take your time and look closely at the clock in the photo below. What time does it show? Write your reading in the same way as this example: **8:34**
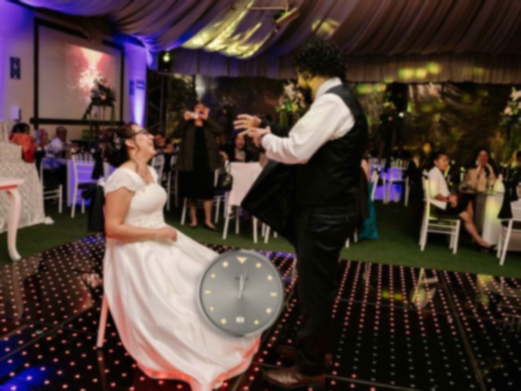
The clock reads **12:02**
